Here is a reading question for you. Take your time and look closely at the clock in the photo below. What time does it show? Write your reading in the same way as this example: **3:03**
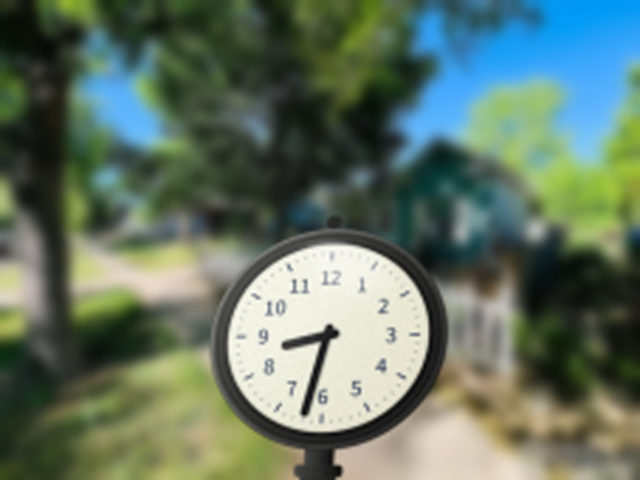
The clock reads **8:32**
